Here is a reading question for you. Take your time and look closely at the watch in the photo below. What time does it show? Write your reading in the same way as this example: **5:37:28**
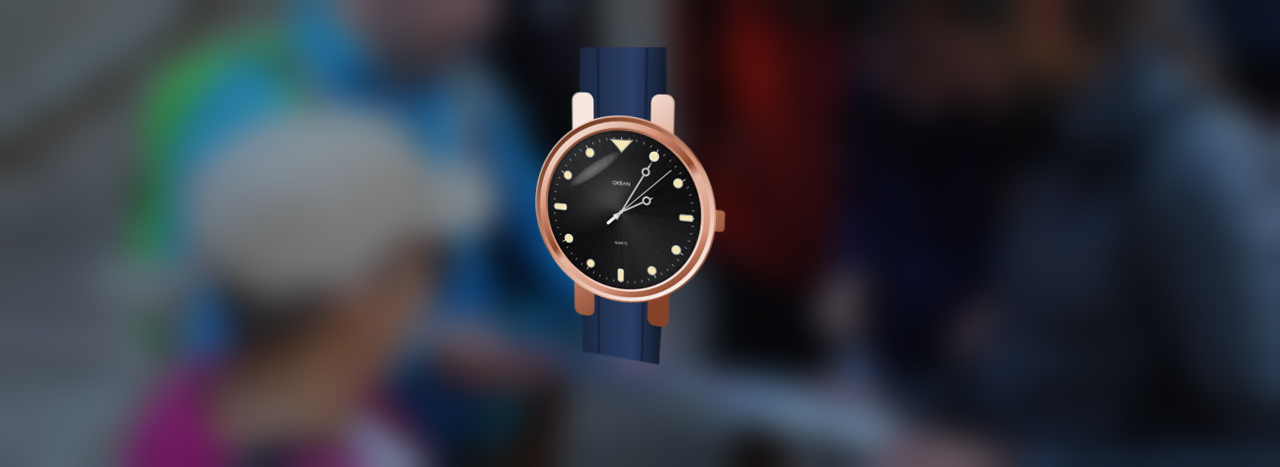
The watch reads **2:05:08**
